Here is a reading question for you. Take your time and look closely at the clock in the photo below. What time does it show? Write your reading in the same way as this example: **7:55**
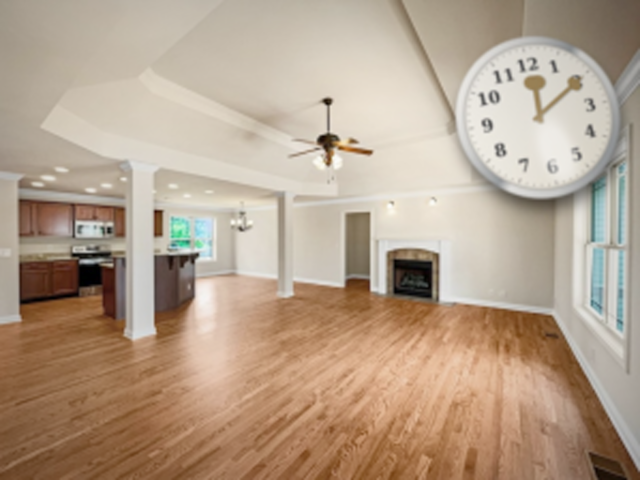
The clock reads **12:10**
